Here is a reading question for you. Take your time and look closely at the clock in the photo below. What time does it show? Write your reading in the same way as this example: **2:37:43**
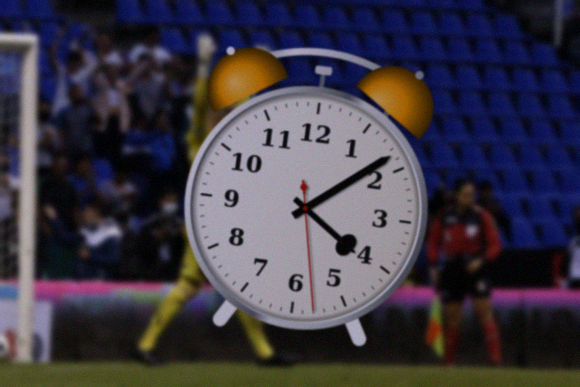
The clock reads **4:08:28**
